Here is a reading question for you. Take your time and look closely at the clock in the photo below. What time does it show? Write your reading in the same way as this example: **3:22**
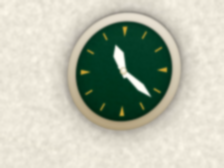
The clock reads **11:22**
